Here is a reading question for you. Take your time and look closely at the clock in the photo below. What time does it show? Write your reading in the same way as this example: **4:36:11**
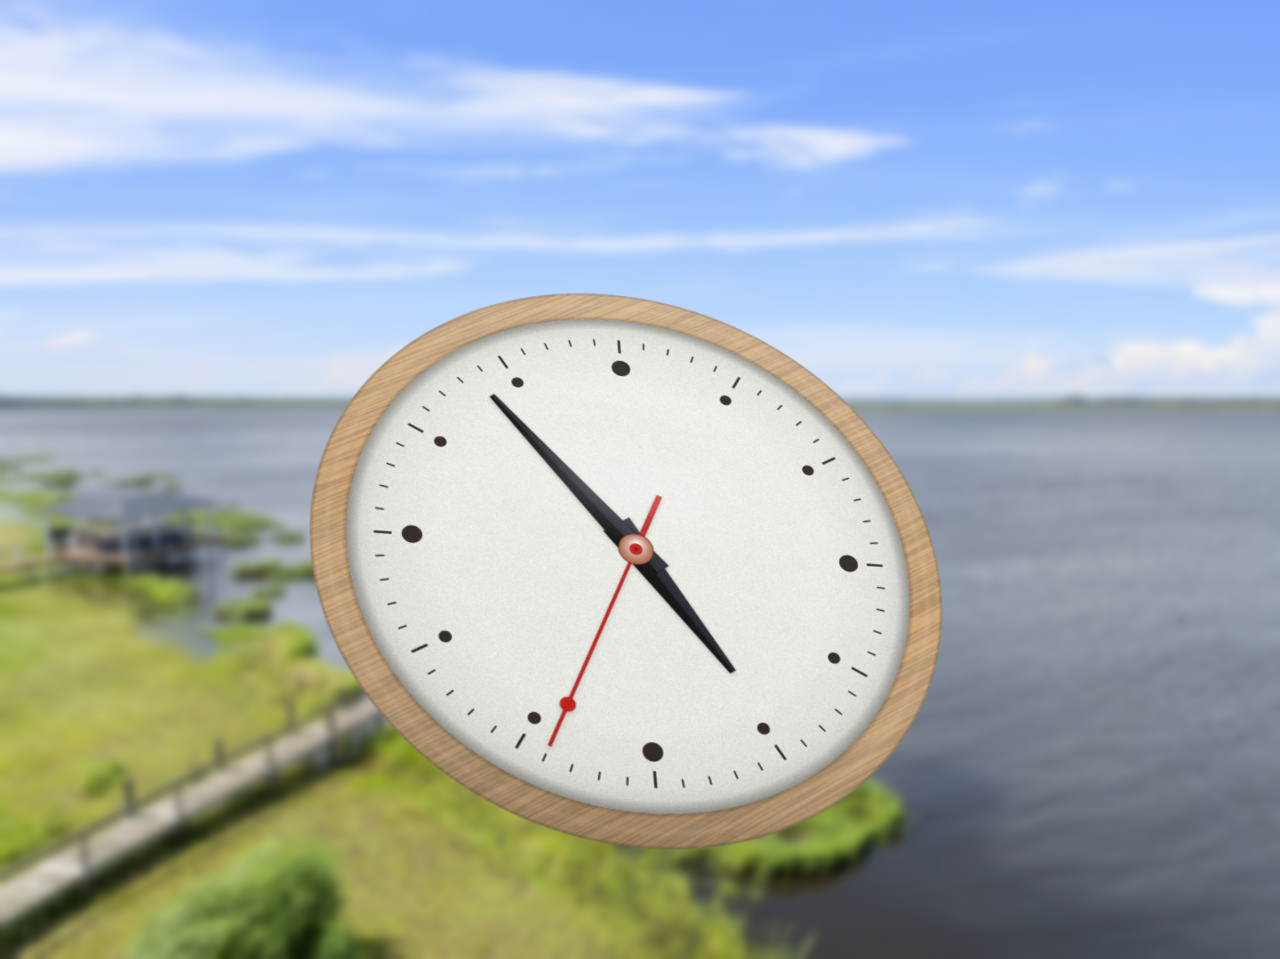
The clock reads **4:53:34**
